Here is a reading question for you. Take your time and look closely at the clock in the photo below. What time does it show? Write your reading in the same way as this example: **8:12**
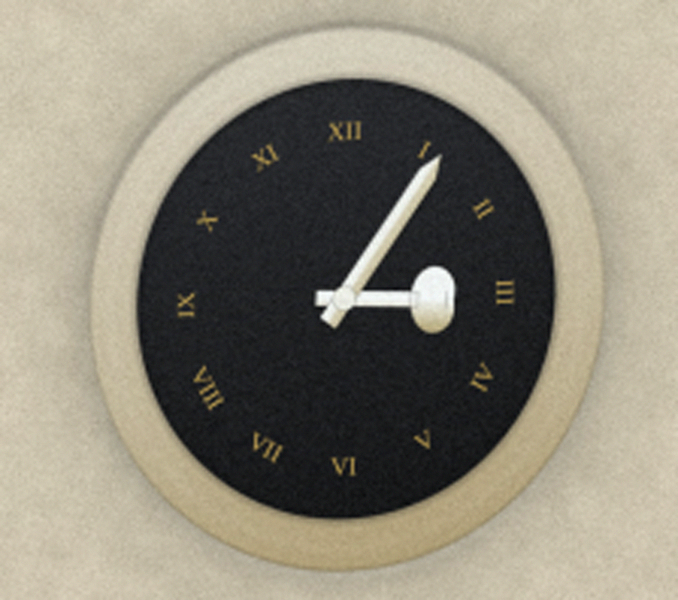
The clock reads **3:06**
